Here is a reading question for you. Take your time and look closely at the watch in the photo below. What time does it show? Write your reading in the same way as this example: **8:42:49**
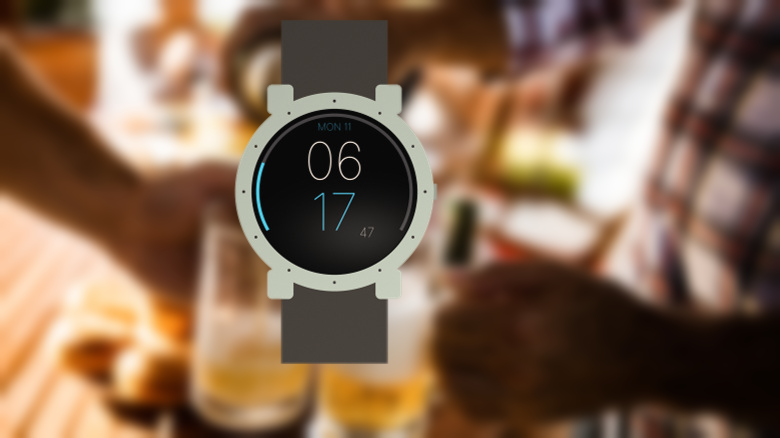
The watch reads **6:17:47**
